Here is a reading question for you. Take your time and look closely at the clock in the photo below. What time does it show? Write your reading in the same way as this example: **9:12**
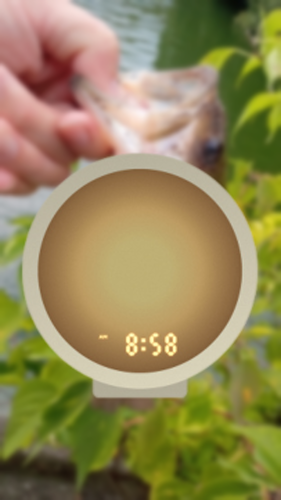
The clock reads **8:58**
